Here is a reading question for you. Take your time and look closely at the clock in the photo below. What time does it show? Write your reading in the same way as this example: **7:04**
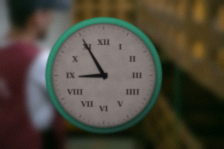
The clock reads **8:55**
